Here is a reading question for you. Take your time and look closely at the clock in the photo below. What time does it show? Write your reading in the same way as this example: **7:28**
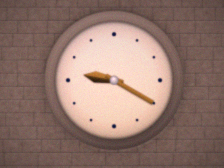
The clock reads **9:20**
